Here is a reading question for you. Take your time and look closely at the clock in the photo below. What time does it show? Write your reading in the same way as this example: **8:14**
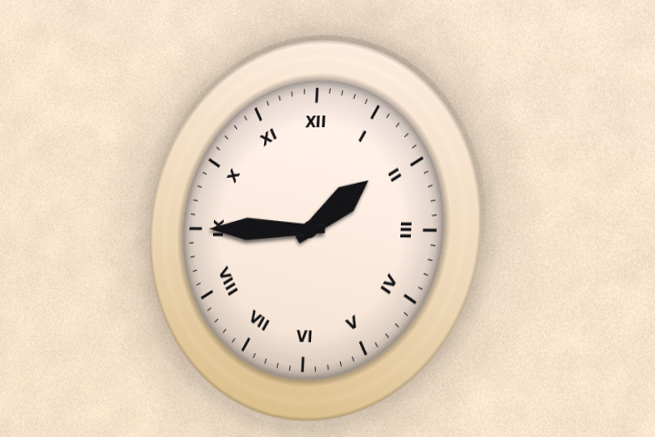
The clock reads **1:45**
